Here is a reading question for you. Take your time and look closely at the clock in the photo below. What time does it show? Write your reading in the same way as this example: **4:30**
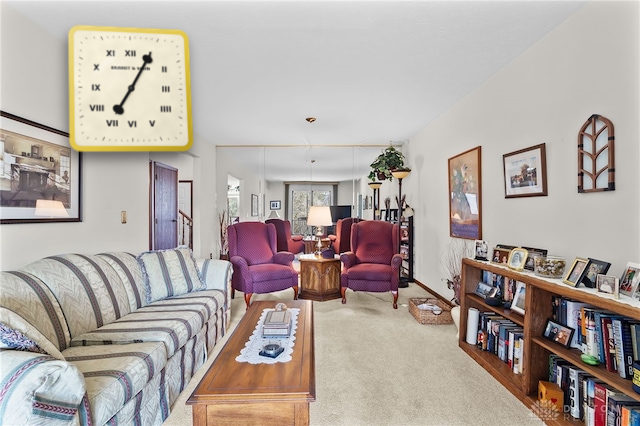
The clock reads **7:05**
